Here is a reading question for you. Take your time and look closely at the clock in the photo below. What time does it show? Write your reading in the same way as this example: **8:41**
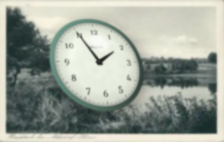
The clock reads **1:55**
